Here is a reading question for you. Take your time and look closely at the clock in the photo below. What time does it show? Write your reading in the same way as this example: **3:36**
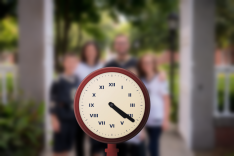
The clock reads **4:21**
